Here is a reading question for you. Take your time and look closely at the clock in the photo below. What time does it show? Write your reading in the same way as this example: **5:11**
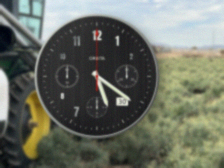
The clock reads **5:21**
